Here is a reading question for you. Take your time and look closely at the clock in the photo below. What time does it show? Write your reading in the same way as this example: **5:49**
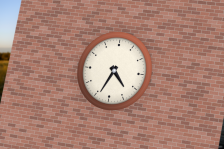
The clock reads **4:34**
